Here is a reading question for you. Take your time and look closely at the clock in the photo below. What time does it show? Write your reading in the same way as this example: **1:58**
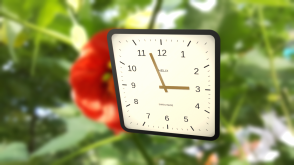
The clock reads **2:57**
